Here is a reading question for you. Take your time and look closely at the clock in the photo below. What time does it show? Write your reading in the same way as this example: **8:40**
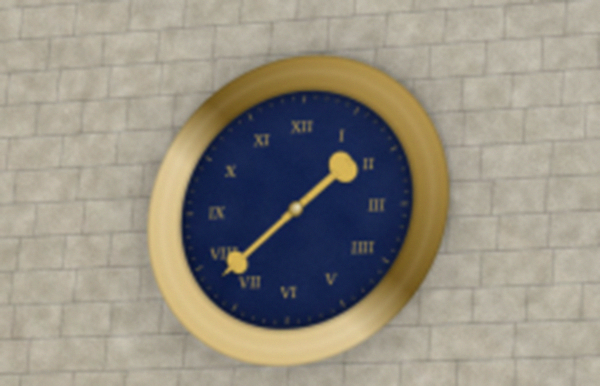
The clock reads **1:38**
